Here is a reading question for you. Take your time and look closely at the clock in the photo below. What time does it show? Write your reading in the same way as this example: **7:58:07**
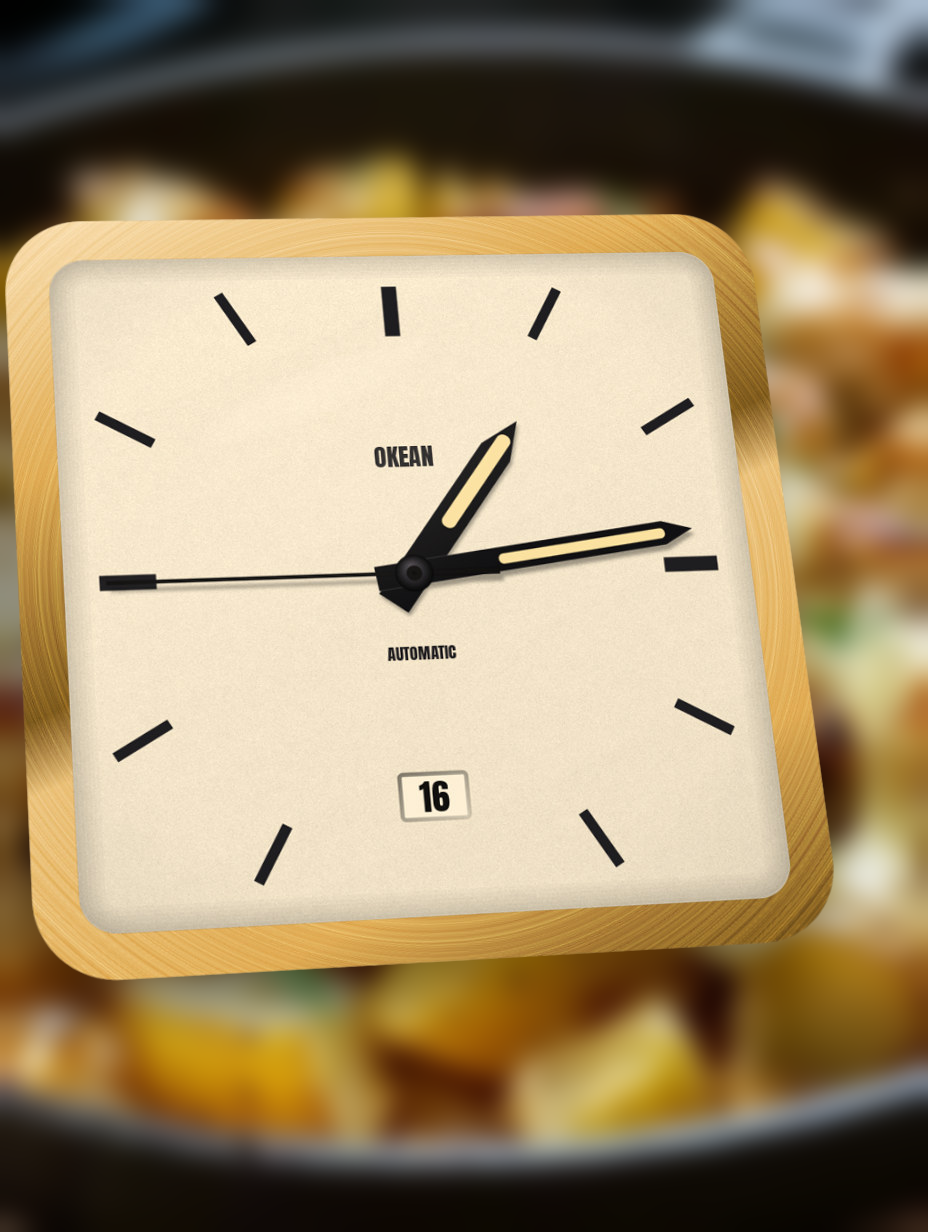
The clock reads **1:13:45**
